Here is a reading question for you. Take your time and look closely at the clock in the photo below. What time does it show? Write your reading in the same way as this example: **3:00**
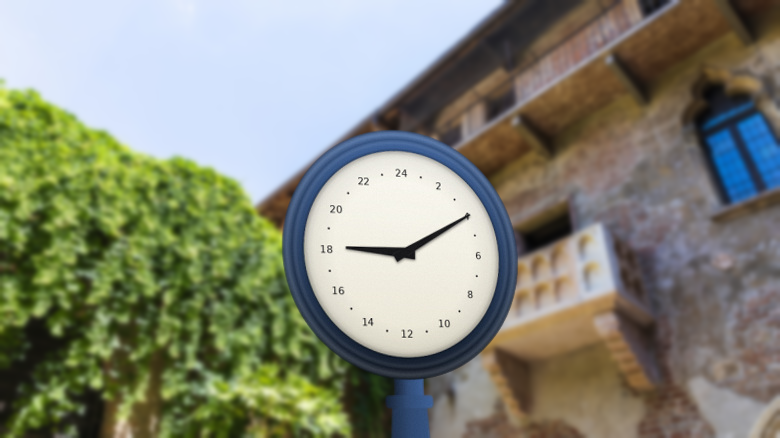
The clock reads **18:10**
